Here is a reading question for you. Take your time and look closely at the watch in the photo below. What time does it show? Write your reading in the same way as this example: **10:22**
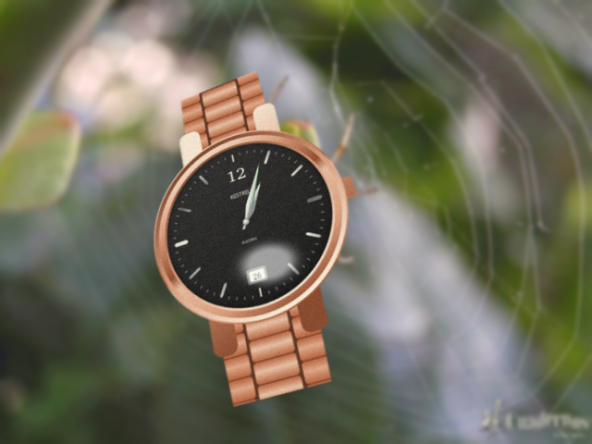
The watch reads **1:04**
